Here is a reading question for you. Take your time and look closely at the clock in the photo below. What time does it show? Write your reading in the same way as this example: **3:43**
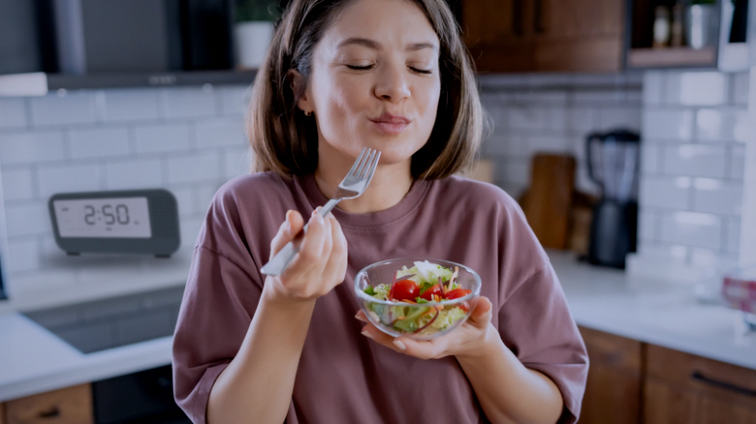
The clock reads **2:50**
